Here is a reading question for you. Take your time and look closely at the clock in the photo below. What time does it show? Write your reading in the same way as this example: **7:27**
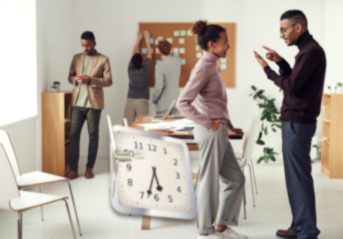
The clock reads **5:33**
